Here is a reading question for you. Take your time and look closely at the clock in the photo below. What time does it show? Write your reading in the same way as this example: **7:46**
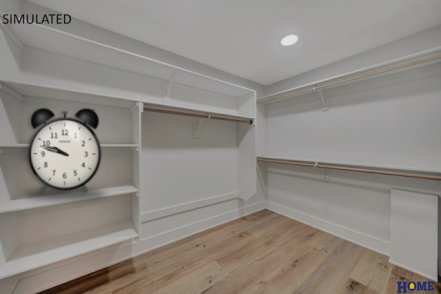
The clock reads **9:48**
